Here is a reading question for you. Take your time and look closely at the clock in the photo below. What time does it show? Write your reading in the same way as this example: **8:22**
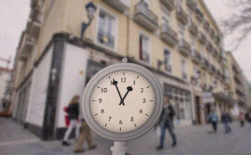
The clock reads **12:56**
